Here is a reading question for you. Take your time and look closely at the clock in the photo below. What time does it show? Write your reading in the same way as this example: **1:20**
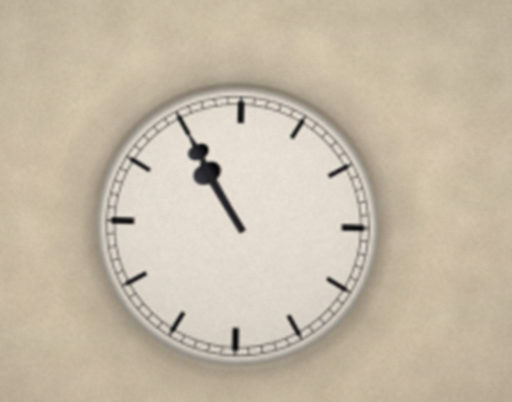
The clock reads **10:55**
